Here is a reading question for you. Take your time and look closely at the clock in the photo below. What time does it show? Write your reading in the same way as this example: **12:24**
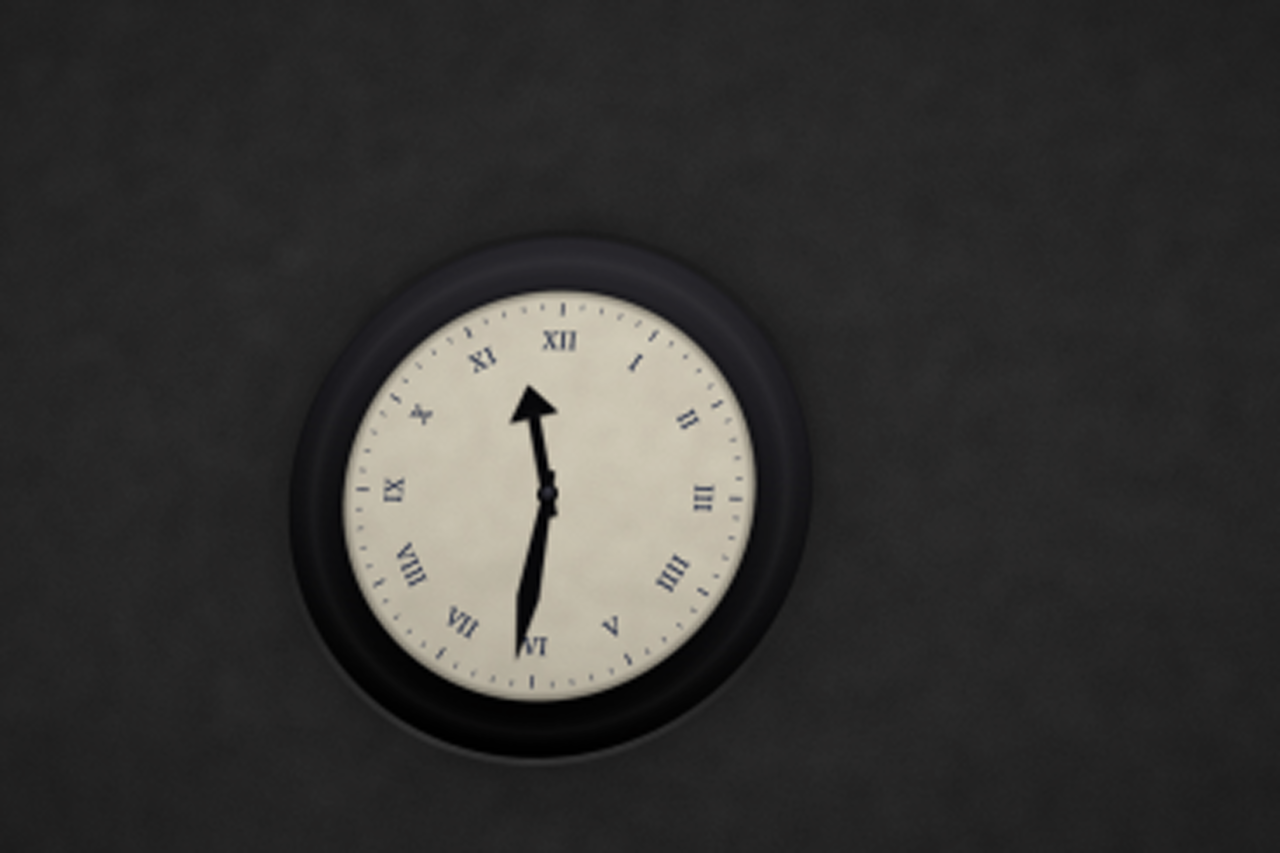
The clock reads **11:31**
